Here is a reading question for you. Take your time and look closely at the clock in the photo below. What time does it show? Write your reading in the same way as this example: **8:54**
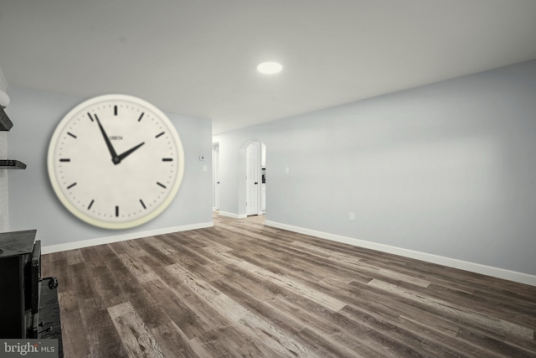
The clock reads **1:56**
